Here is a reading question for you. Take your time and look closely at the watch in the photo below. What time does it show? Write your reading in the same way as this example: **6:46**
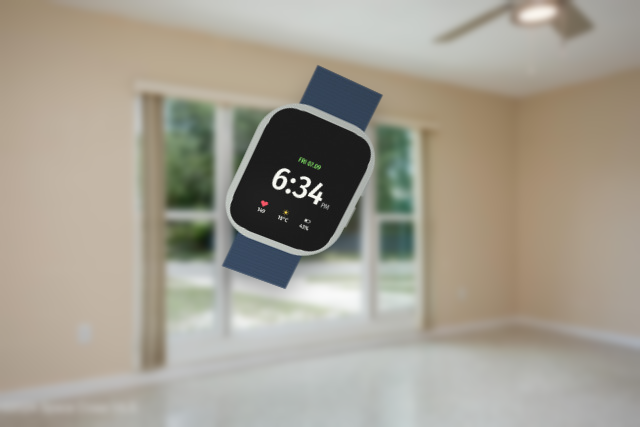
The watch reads **6:34**
